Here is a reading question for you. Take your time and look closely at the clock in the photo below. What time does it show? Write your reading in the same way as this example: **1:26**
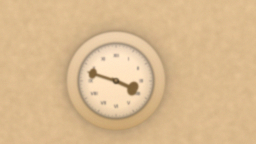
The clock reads **3:48**
